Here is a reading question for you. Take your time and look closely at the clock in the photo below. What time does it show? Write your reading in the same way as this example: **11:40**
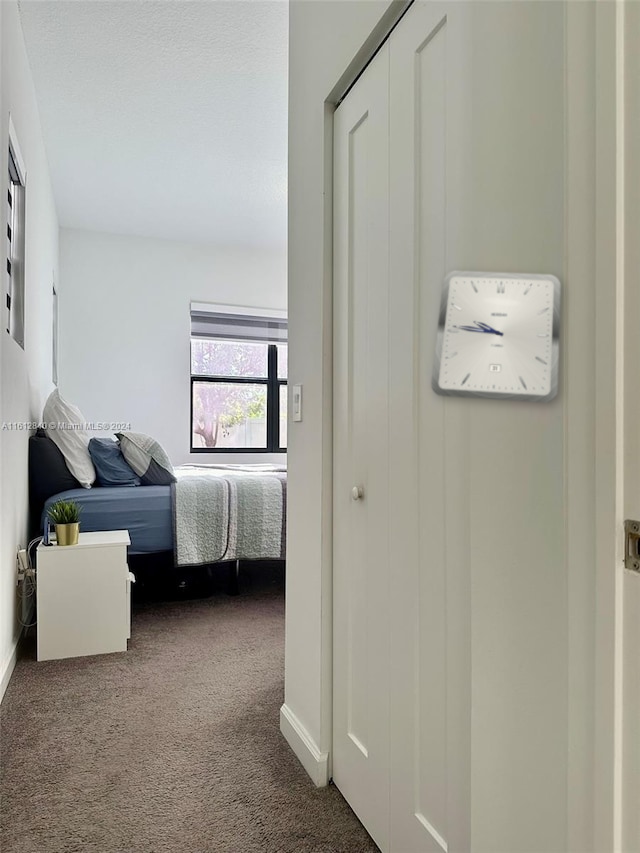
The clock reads **9:46**
